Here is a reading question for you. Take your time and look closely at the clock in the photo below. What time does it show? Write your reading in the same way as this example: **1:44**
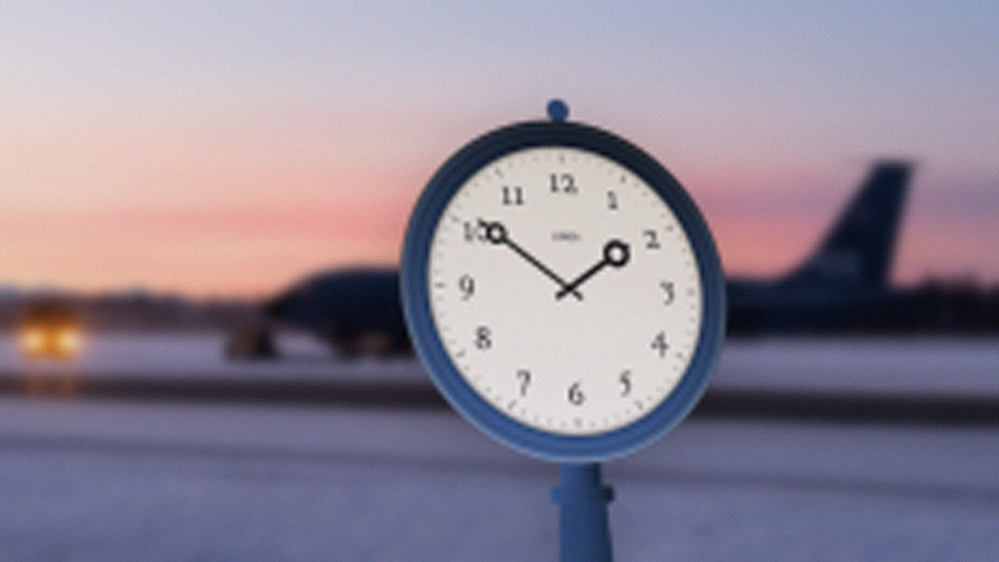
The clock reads **1:51**
